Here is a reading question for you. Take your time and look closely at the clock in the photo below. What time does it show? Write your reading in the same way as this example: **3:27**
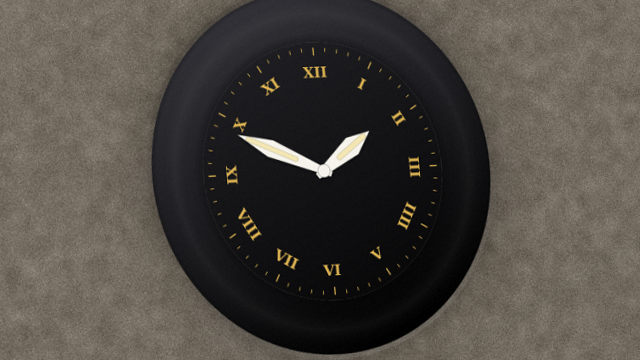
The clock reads **1:49**
